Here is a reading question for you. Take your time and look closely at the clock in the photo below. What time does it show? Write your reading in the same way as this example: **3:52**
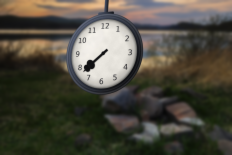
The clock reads **7:38**
